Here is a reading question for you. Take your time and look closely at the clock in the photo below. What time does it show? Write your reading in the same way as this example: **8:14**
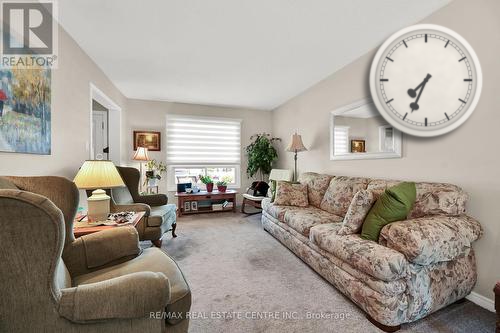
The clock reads **7:34**
